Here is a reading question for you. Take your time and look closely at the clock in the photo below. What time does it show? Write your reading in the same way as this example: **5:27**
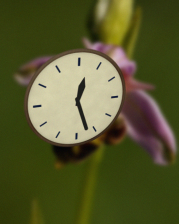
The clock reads **12:27**
